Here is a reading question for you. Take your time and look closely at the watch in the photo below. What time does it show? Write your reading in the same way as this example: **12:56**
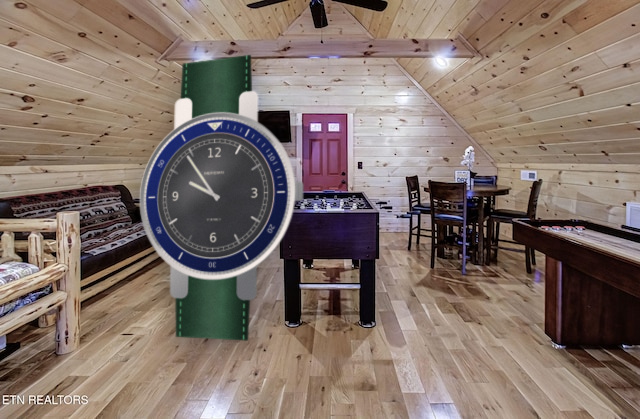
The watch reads **9:54**
